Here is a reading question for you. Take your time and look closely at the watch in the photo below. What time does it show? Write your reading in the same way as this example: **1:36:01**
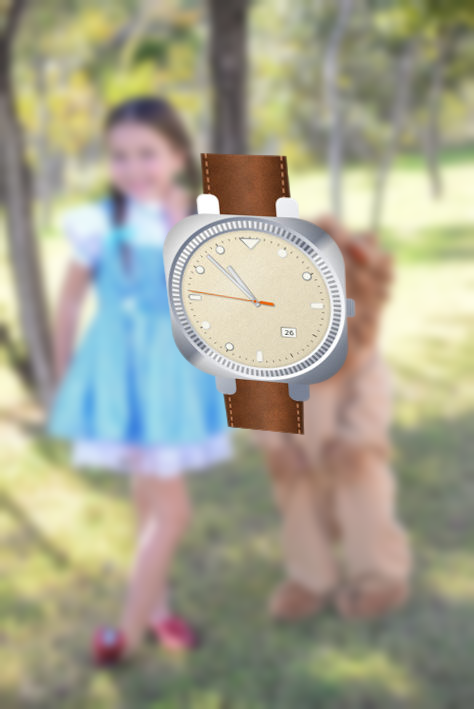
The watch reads **10:52:46**
